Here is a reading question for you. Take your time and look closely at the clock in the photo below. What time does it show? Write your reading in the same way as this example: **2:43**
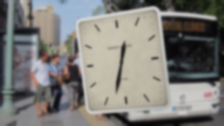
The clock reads **12:33**
